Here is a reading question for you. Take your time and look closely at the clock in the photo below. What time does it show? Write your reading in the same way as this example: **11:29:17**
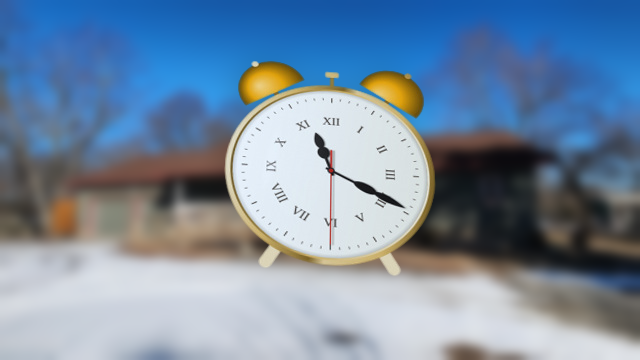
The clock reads **11:19:30**
